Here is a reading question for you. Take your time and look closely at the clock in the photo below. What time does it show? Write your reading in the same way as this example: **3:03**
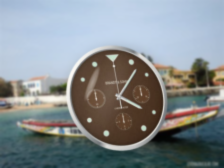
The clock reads **4:07**
